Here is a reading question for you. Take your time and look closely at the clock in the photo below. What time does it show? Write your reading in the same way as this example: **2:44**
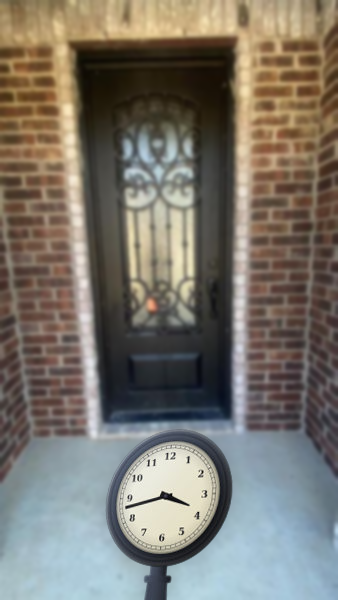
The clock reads **3:43**
